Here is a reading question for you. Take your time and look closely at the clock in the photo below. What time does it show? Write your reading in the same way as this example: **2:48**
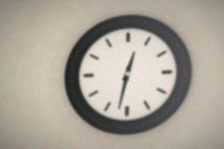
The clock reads **12:32**
